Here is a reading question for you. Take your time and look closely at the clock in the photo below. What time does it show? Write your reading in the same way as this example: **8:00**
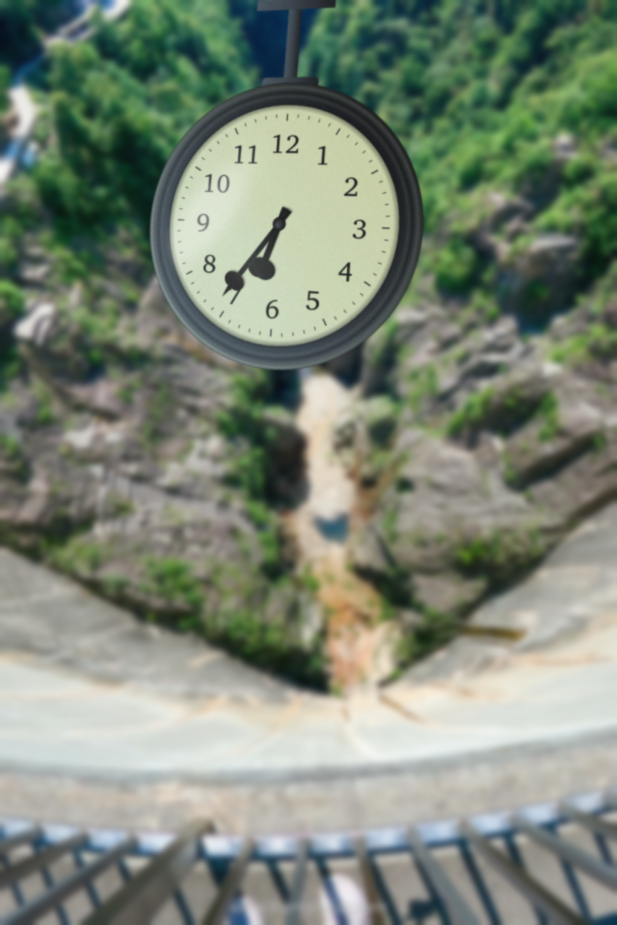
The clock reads **6:36**
